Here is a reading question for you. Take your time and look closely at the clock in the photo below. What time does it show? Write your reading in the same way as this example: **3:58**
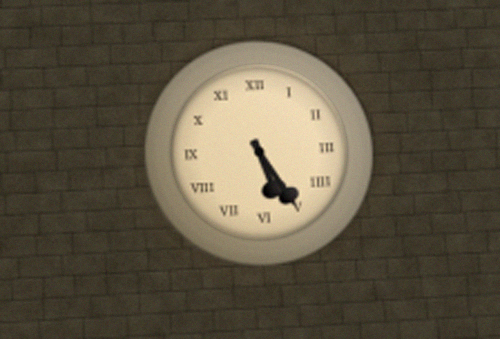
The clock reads **5:25**
